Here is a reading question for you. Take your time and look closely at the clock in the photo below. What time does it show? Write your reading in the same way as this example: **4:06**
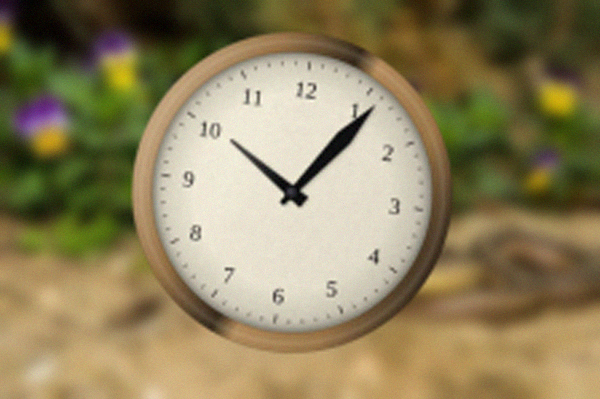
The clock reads **10:06**
